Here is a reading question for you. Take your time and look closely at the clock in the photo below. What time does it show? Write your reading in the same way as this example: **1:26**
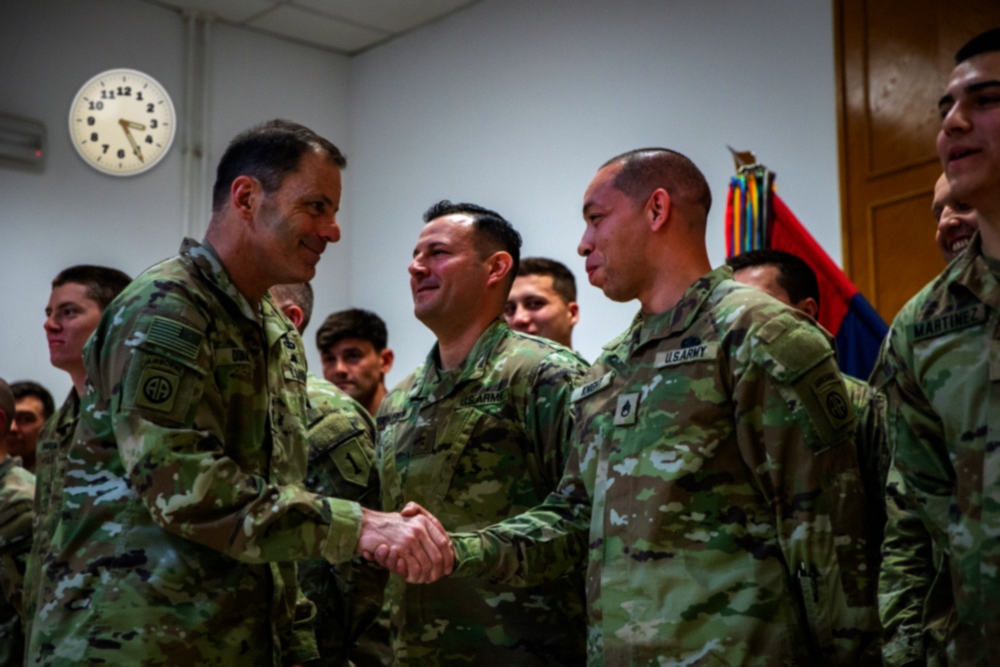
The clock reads **3:25**
